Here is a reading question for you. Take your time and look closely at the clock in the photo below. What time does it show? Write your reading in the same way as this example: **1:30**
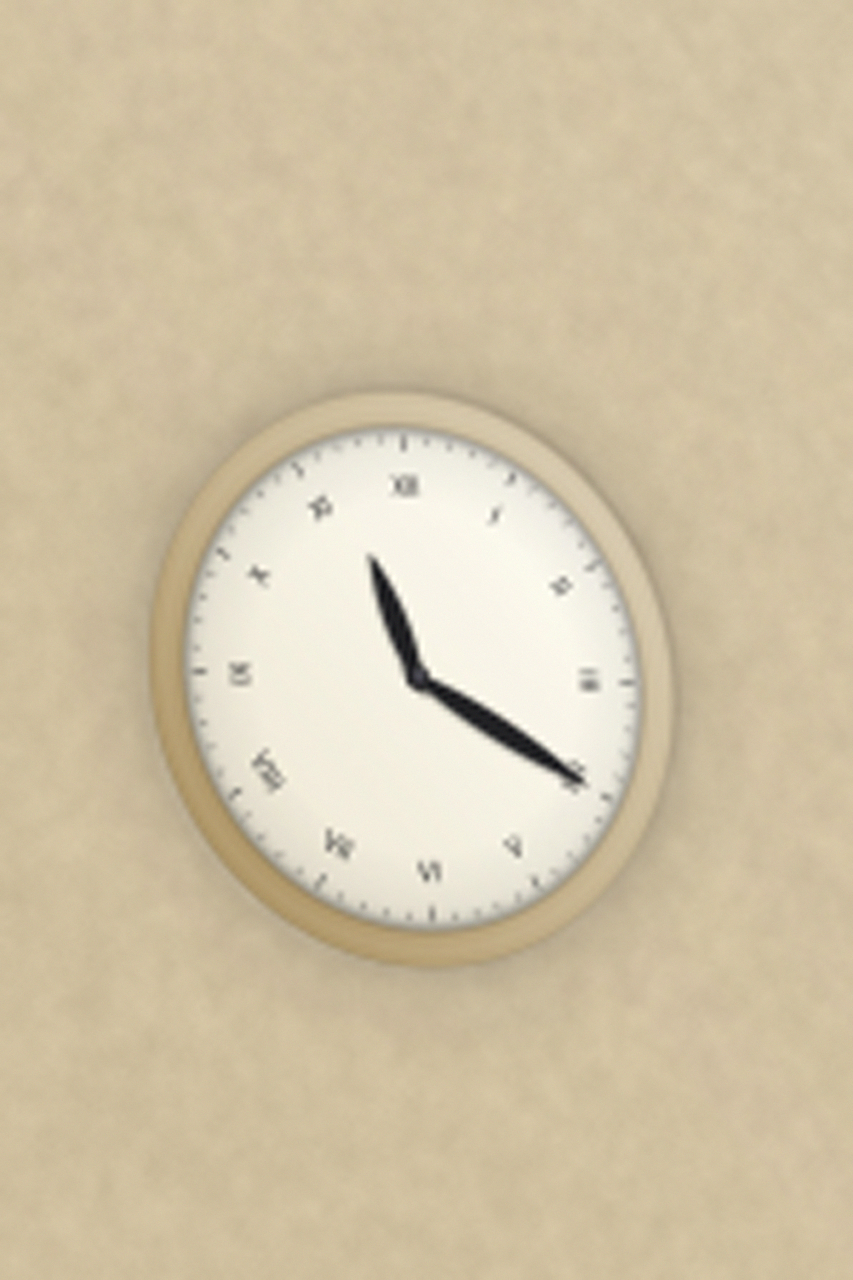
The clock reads **11:20**
